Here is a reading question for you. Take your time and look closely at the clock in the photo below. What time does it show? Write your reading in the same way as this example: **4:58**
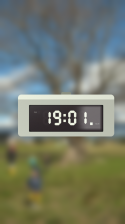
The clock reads **19:01**
